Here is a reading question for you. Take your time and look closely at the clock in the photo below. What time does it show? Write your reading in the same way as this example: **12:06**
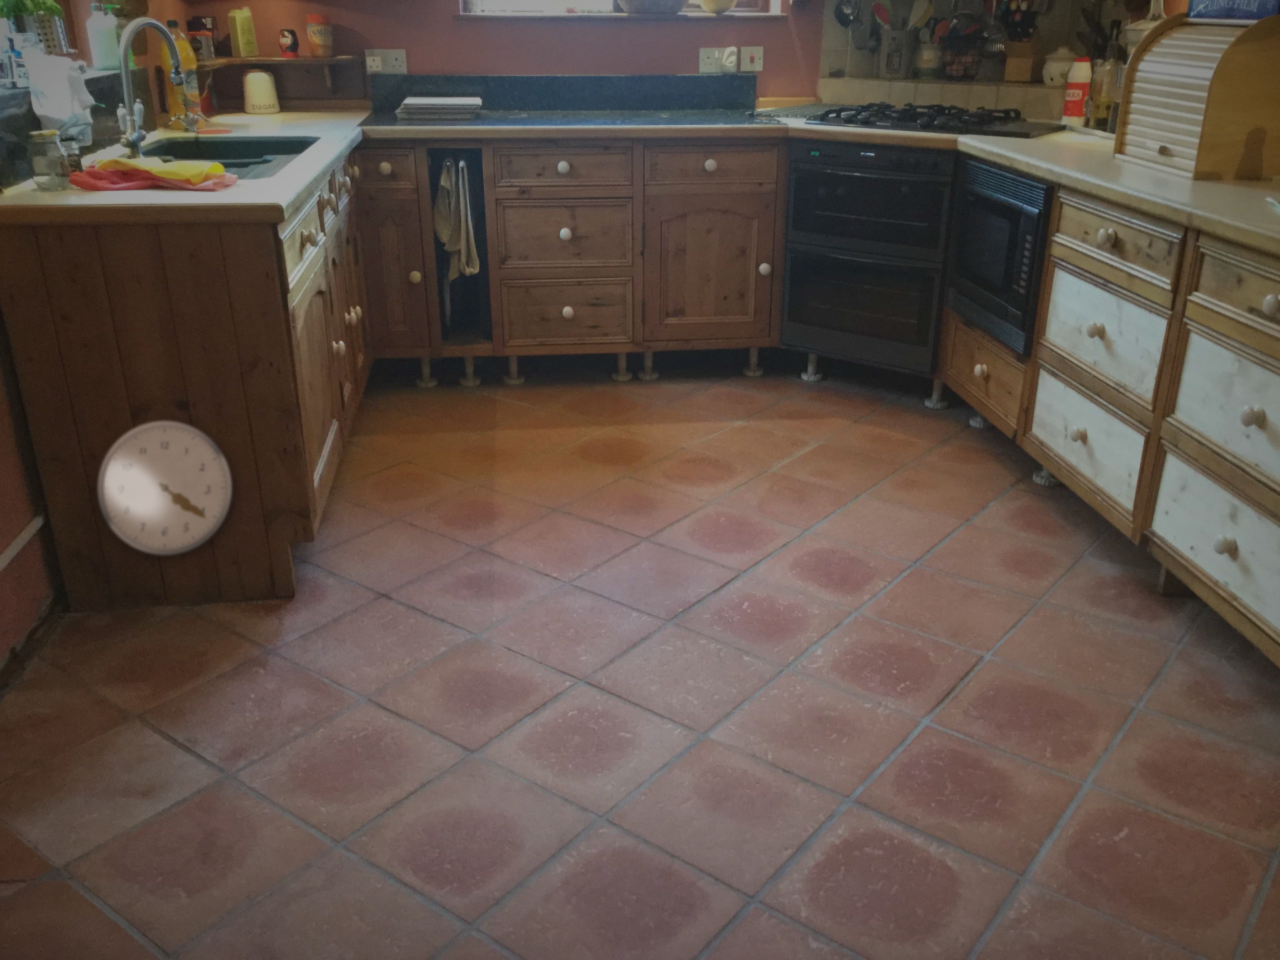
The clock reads **4:21**
